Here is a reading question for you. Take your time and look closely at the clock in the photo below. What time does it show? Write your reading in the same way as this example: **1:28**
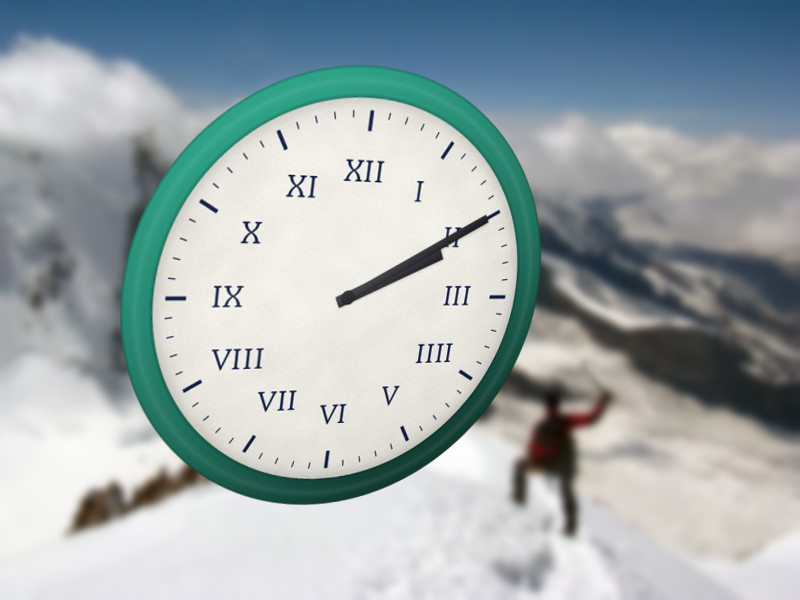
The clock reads **2:10**
